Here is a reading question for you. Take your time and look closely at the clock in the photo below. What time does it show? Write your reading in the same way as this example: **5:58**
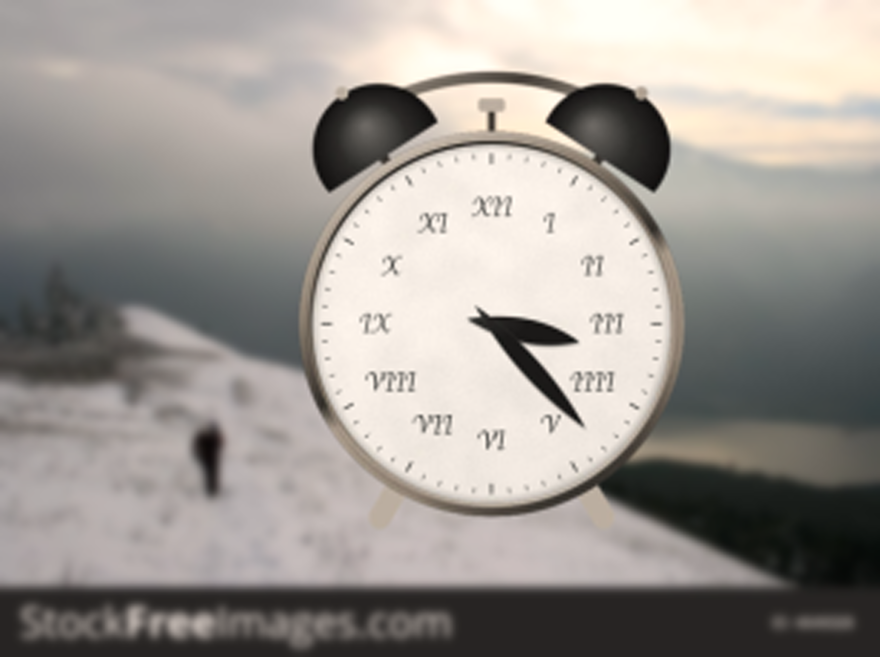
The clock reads **3:23**
